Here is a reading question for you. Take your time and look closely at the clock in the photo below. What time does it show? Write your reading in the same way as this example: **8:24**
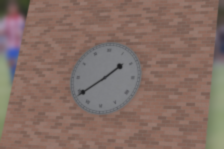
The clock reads **1:39**
